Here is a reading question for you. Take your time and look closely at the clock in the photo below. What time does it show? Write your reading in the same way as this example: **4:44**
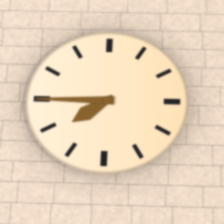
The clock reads **7:45**
